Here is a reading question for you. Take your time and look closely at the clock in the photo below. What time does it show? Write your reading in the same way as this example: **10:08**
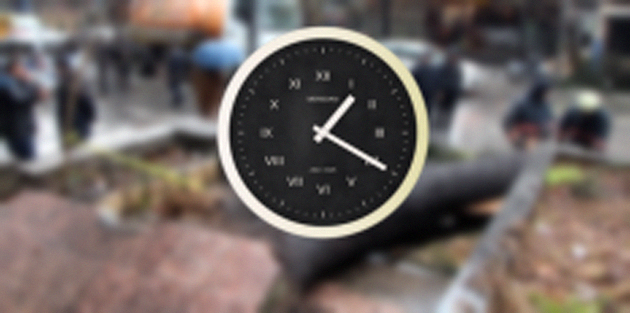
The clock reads **1:20**
